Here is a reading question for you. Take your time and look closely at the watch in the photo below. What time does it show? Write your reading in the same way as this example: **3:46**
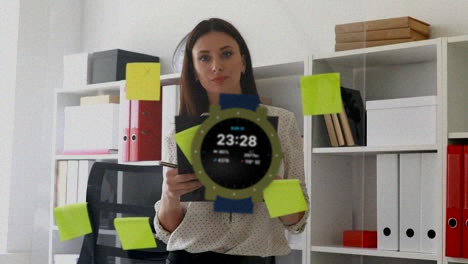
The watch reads **23:28**
